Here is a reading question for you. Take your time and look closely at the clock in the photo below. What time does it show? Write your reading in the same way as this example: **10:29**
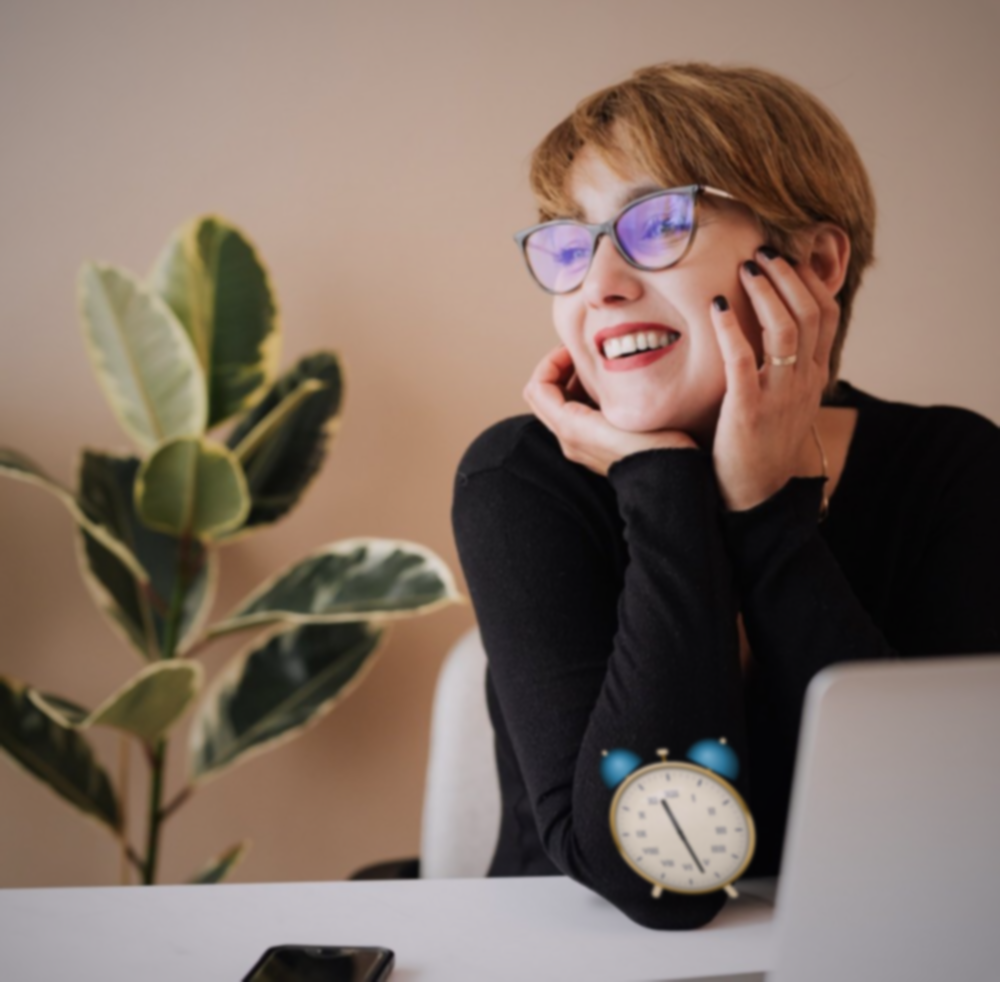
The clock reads **11:27**
